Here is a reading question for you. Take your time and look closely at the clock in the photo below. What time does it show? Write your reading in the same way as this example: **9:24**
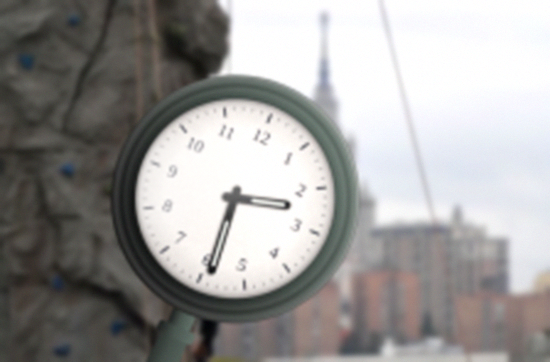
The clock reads **2:29**
